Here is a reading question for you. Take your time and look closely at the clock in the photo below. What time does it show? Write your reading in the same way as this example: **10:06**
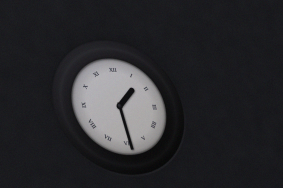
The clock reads **1:29**
